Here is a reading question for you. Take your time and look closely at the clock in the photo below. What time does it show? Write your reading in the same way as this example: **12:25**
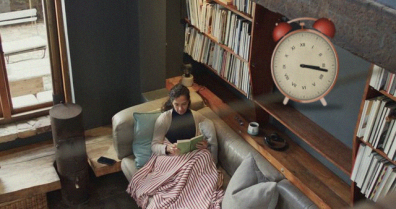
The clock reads **3:17**
